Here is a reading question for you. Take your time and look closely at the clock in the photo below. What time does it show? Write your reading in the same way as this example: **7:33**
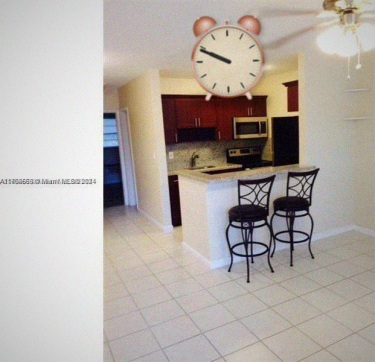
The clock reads **9:49**
